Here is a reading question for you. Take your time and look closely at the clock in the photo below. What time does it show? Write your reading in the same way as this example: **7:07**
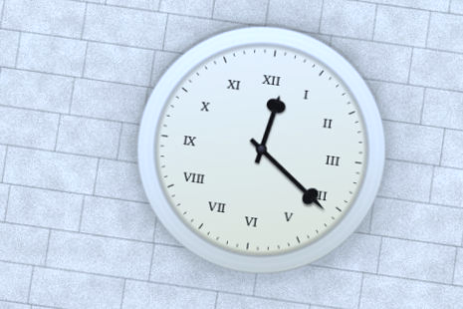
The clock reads **12:21**
